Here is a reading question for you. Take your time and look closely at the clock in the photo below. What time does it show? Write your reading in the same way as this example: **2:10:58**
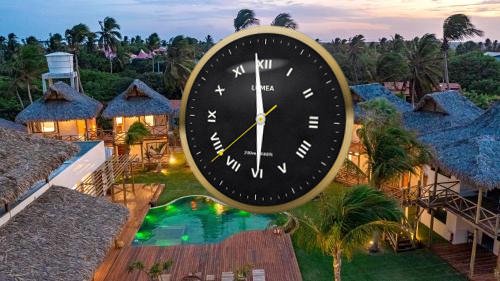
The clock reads **5:58:38**
